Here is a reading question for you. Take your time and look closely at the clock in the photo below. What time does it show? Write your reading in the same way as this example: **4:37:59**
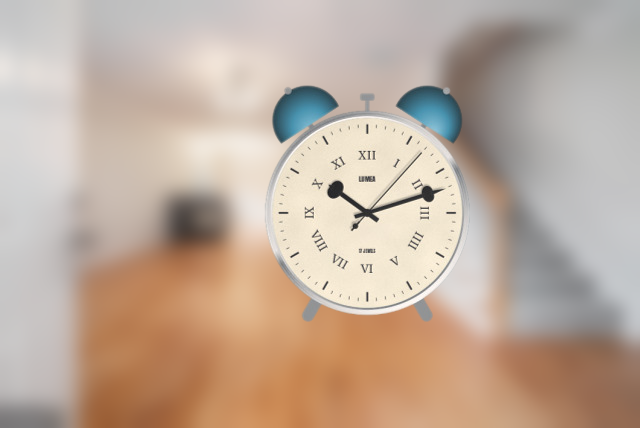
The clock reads **10:12:07**
